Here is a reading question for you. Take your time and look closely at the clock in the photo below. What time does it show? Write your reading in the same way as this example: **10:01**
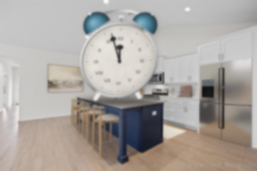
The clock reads **11:57**
